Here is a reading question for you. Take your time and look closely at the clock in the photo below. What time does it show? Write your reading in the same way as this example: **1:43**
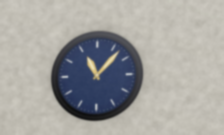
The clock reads **11:07**
